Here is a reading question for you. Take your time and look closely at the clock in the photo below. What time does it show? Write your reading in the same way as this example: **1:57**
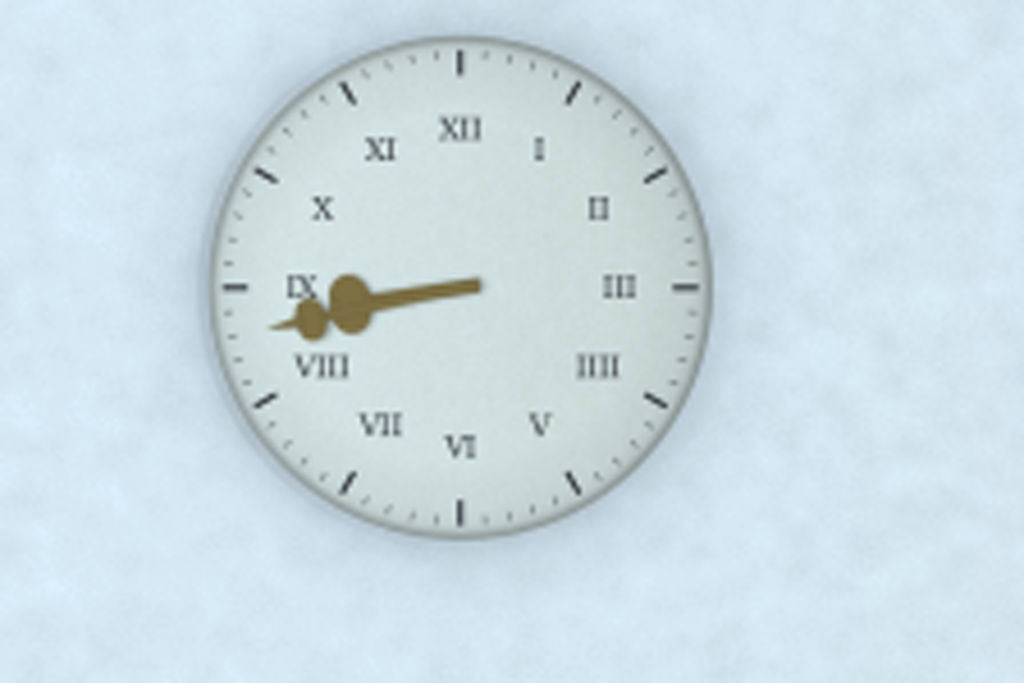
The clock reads **8:43**
